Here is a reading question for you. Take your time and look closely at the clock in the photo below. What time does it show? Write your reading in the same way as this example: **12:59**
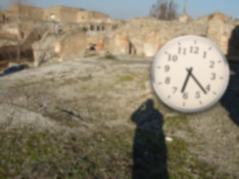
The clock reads **6:22**
